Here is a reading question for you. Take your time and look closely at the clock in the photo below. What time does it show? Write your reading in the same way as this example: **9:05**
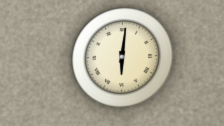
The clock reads **6:01**
